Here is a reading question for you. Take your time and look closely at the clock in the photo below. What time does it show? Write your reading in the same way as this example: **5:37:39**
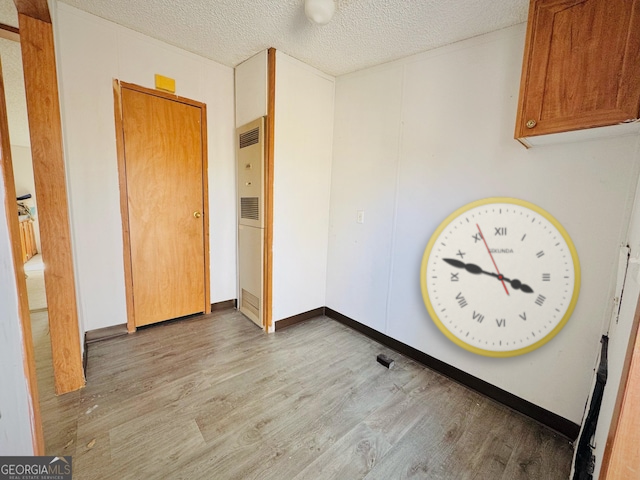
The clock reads **3:47:56**
